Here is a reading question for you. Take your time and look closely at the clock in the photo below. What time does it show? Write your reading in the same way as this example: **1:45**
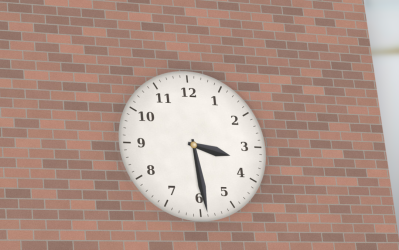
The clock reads **3:29**
